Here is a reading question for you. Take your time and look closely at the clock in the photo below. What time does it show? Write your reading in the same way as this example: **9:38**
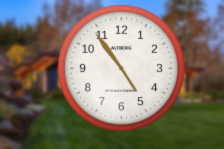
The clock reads **4:54**
